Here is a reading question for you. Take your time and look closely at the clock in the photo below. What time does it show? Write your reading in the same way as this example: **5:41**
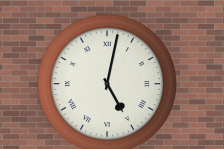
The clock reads **5:02**
